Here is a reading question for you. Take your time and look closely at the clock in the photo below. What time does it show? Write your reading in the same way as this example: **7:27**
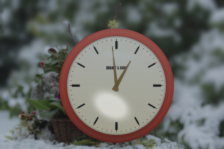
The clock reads **12:59**
